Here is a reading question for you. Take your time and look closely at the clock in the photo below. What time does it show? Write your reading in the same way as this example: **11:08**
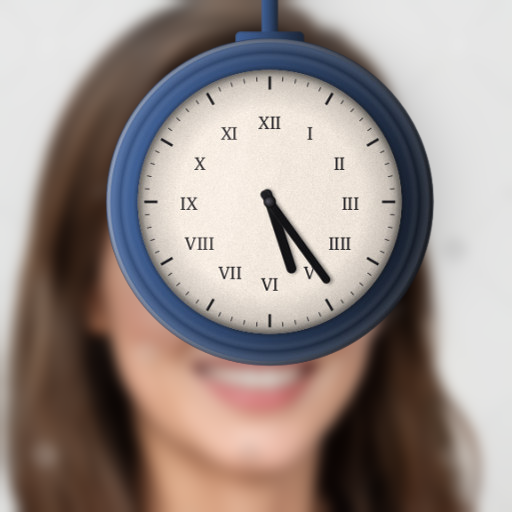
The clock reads **5:24**
